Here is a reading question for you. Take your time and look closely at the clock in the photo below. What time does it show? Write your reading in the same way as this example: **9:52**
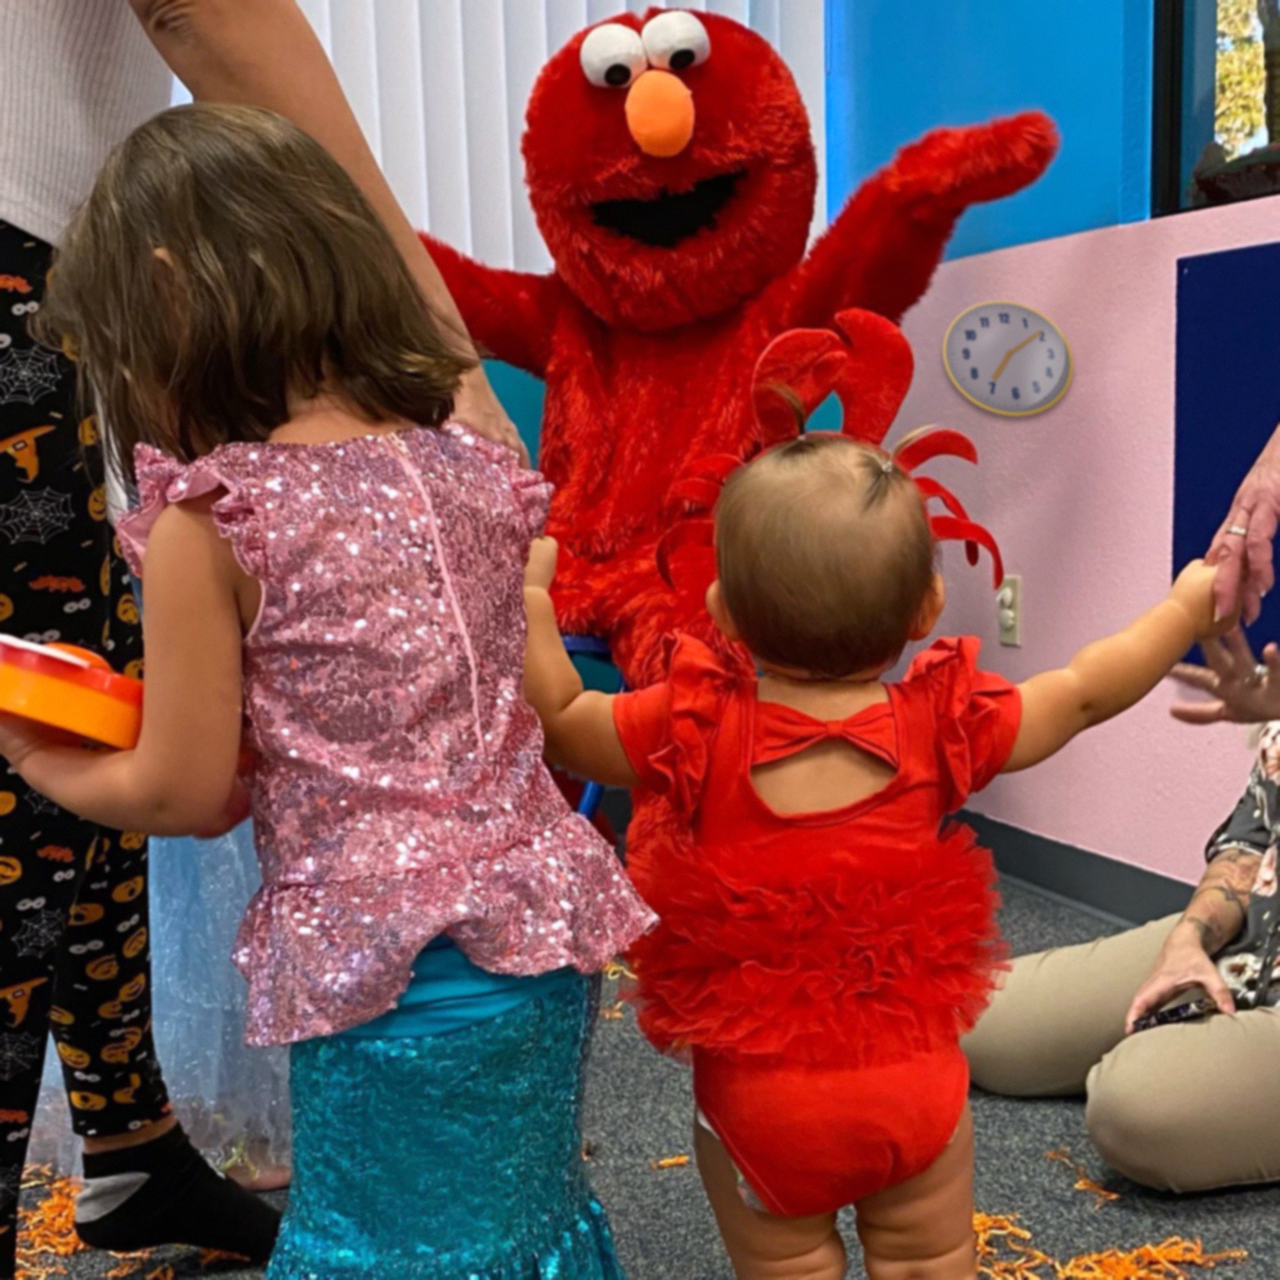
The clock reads **7:09**
